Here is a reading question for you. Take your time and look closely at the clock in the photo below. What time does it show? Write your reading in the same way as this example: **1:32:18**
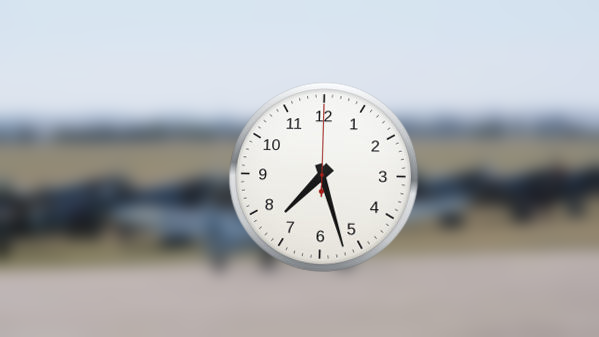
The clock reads **7:27:00**
